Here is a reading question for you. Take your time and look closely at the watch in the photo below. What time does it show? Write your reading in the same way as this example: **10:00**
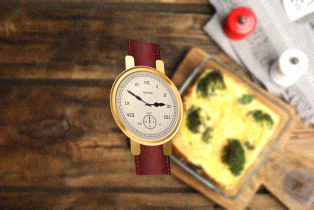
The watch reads **2:50**
